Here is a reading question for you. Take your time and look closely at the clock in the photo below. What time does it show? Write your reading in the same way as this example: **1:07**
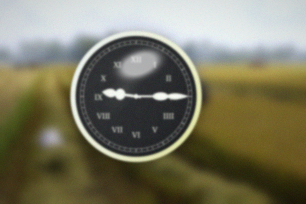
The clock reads **9:15**
